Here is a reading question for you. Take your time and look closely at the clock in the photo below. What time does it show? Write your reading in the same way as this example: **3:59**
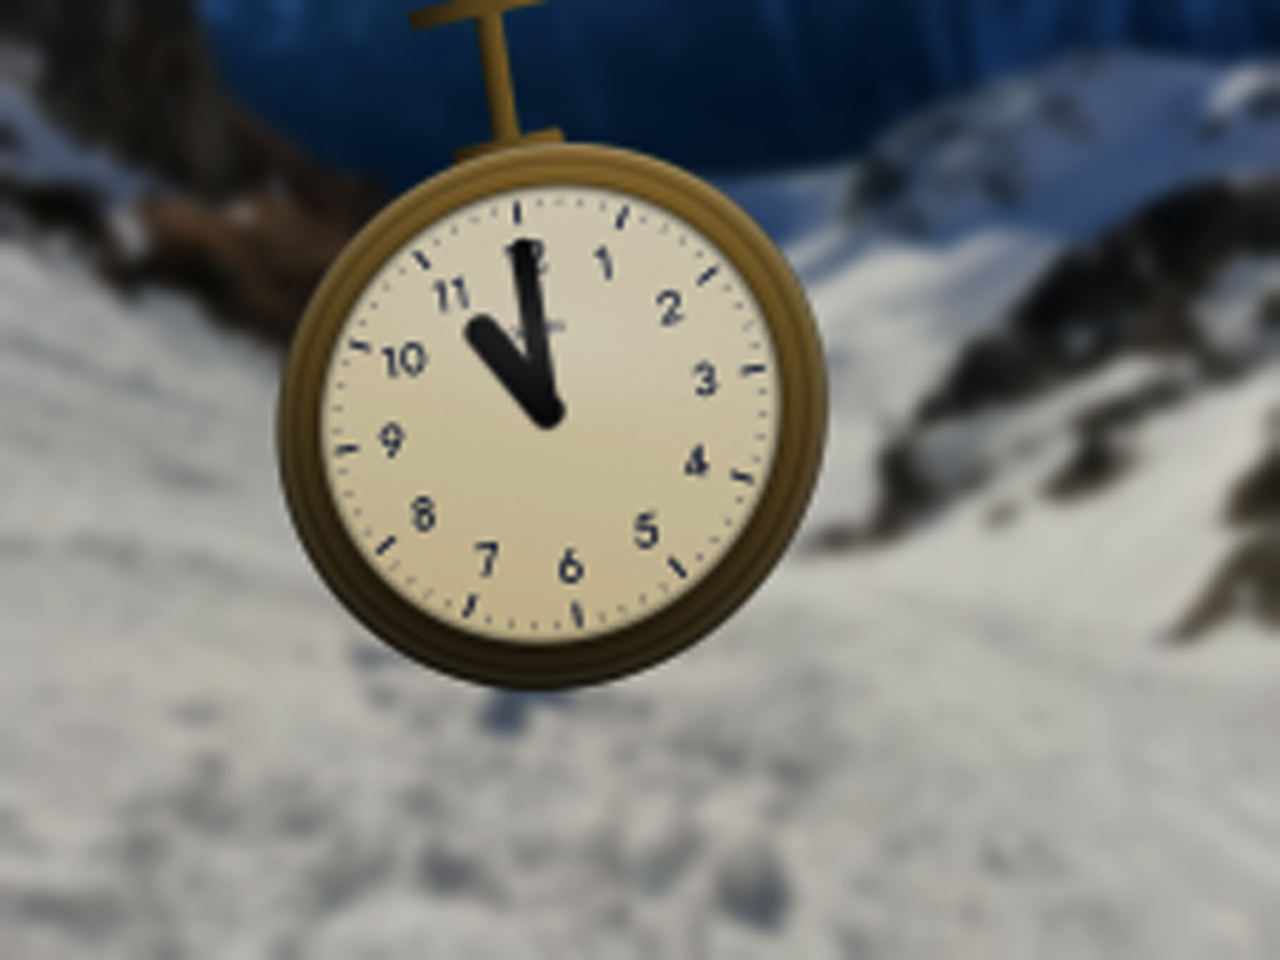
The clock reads **11:00**
